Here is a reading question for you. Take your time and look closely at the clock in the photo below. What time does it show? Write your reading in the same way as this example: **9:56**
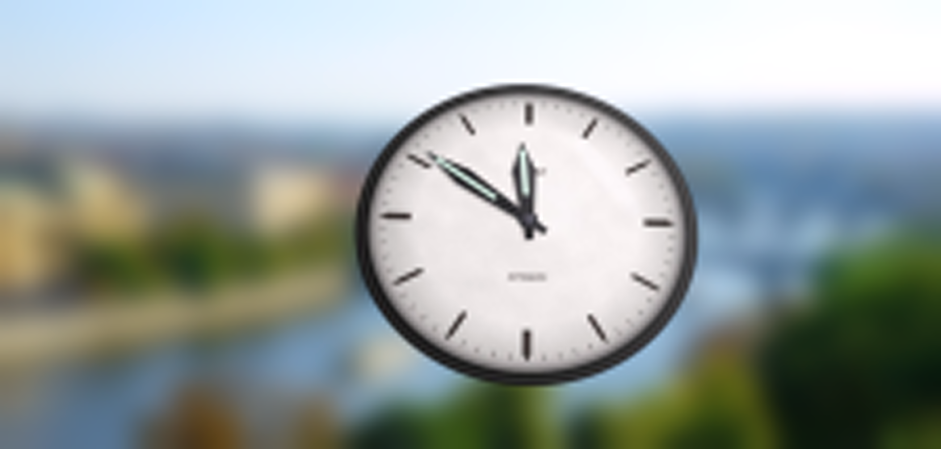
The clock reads **11:51**
